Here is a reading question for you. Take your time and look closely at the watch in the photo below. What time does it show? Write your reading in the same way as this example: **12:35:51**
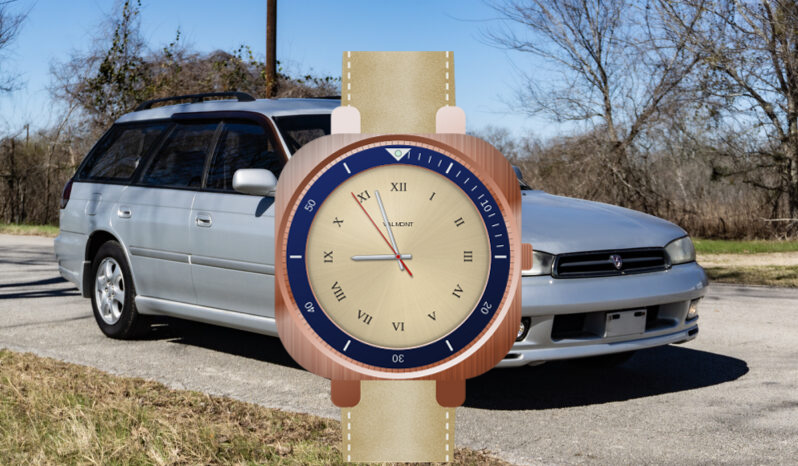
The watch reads **8:56:54**
